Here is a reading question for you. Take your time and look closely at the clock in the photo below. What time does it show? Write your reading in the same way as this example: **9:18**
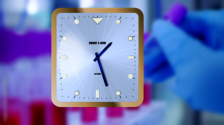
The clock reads **1:27**
